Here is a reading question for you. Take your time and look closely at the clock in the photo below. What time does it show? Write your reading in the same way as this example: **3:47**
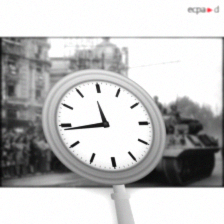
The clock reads **11:44**
